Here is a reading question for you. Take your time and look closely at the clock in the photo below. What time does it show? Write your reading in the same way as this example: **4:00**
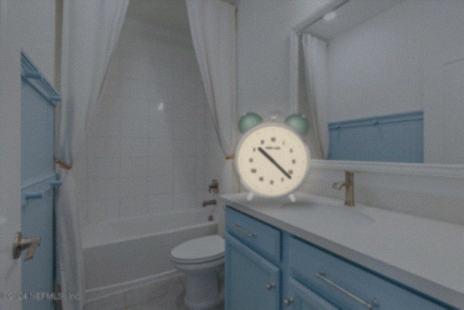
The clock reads **10:22**
